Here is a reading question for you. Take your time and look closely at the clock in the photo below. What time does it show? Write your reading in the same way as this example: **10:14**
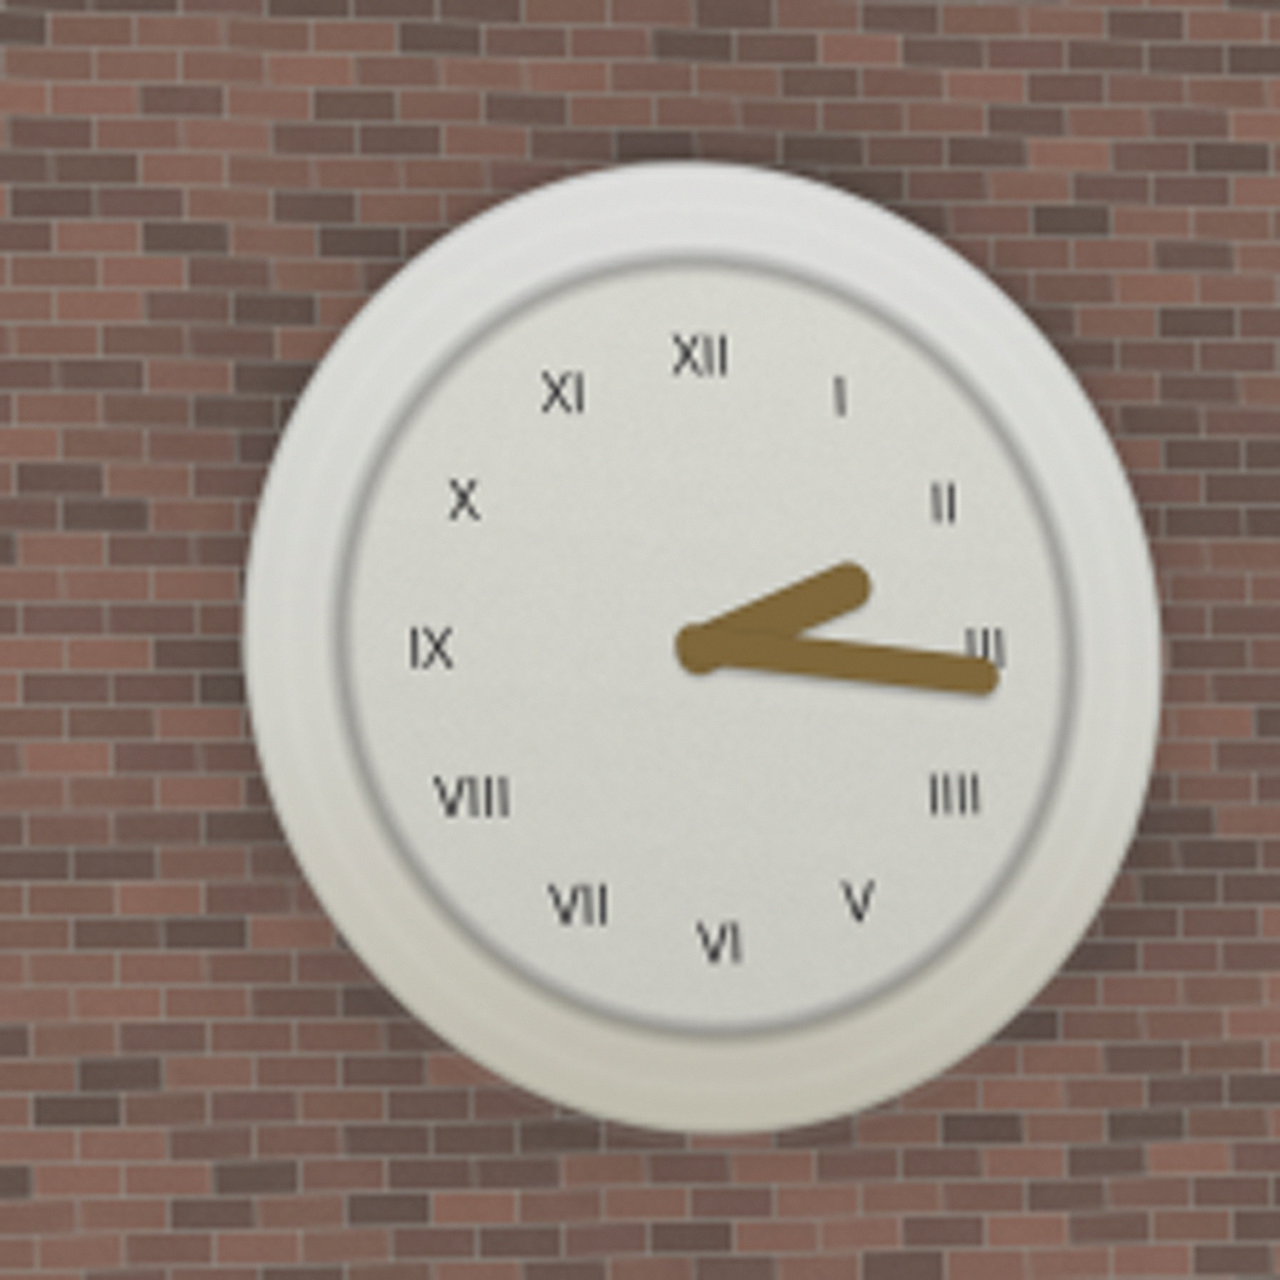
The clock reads **2:16**
